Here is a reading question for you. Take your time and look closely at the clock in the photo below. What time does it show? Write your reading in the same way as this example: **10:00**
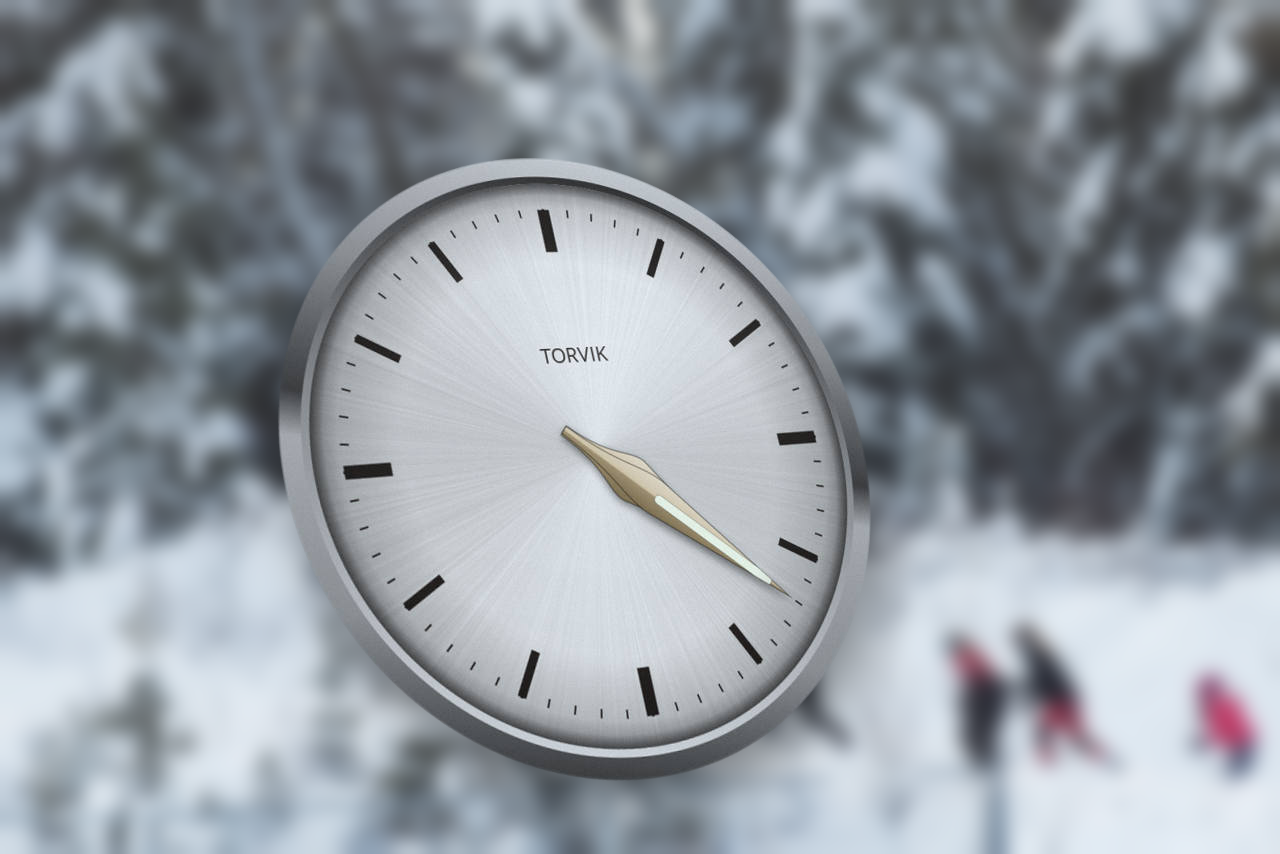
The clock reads **4:22**
